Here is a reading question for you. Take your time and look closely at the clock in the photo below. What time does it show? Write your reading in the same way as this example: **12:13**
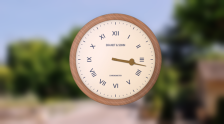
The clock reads **3:17**
